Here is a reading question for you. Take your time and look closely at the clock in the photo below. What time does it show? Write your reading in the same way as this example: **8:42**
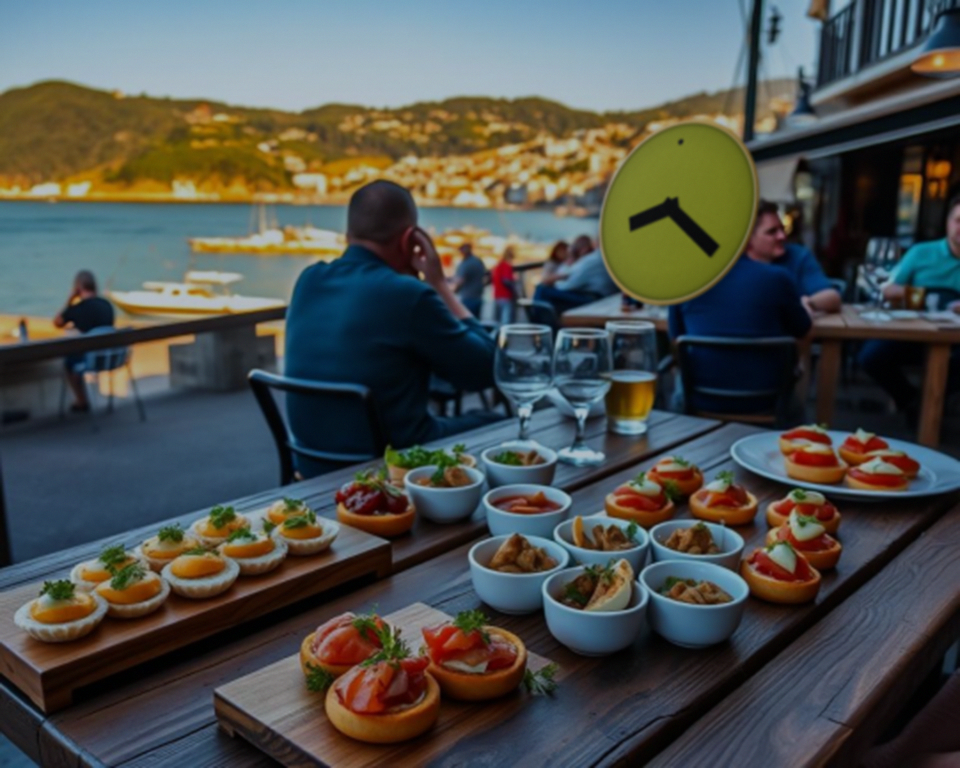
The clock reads **8:21**
